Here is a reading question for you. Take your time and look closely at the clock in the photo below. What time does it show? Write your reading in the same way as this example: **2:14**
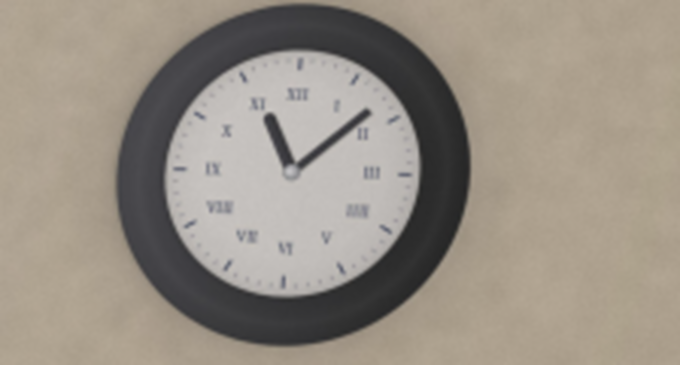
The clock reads **11:08**
